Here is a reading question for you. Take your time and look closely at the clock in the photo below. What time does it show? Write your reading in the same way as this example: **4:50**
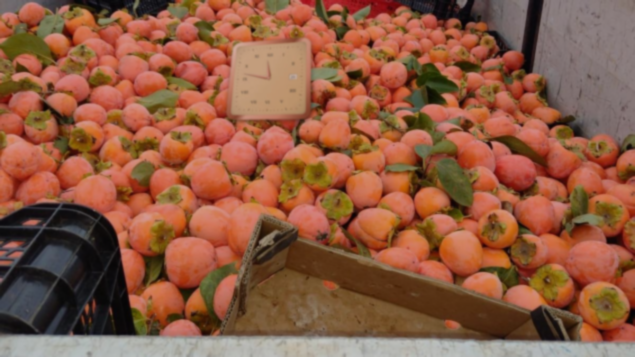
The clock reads **11:47**
